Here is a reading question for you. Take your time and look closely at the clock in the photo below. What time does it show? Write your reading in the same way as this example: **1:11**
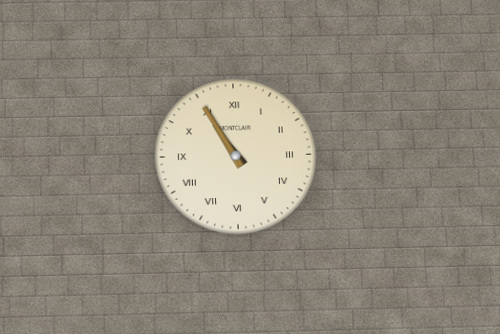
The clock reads **10:55**
